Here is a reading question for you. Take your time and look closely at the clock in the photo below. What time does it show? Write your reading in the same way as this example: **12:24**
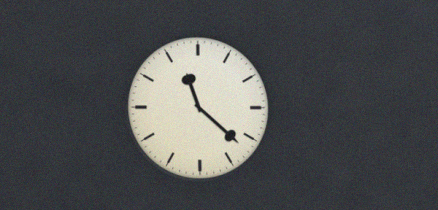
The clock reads **11:22**
